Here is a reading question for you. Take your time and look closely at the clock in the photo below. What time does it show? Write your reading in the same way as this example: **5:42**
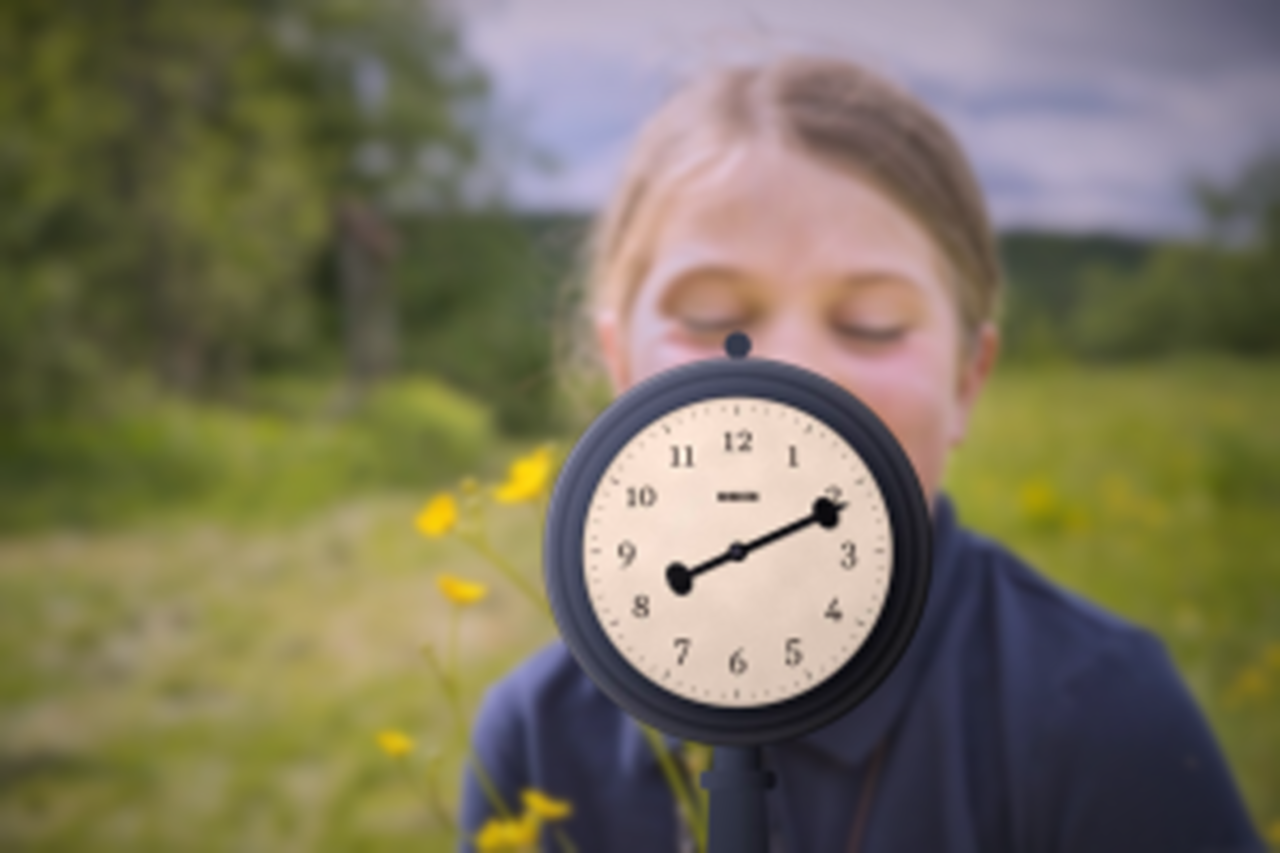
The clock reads **8:11**
